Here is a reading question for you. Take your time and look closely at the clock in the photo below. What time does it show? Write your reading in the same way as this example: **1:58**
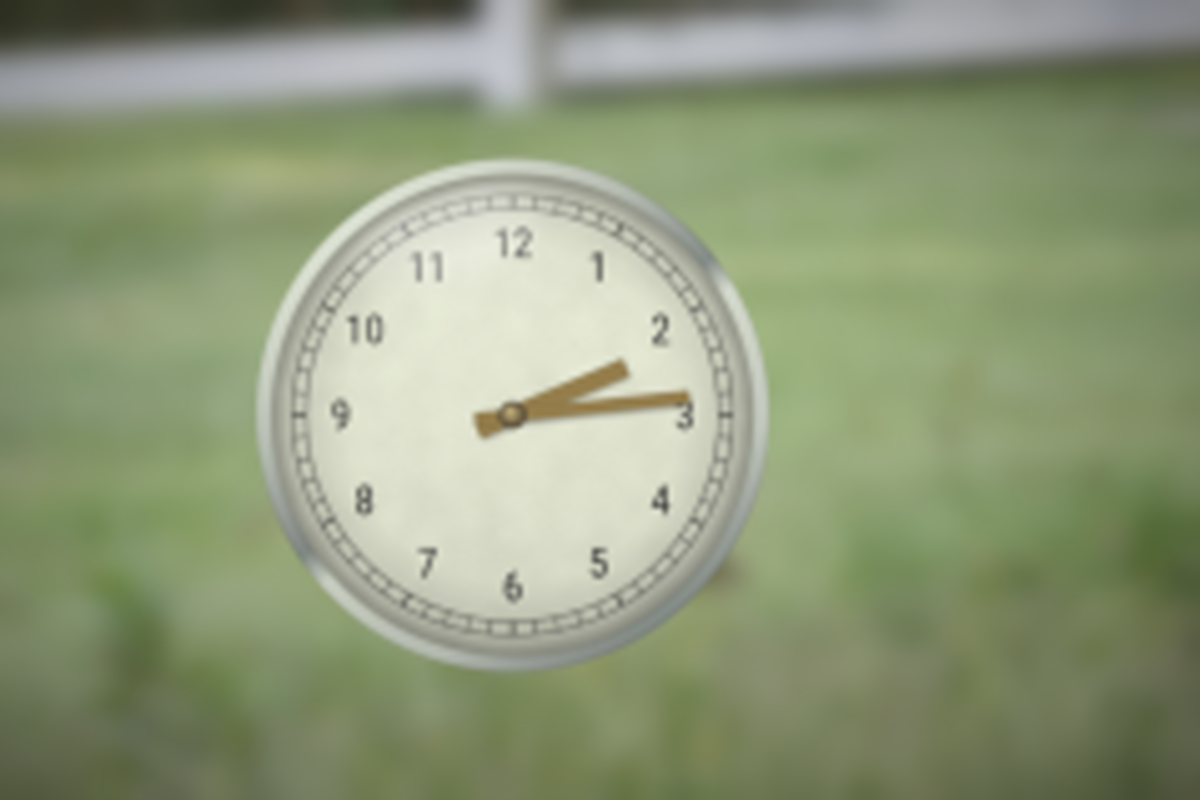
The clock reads **2:14**
